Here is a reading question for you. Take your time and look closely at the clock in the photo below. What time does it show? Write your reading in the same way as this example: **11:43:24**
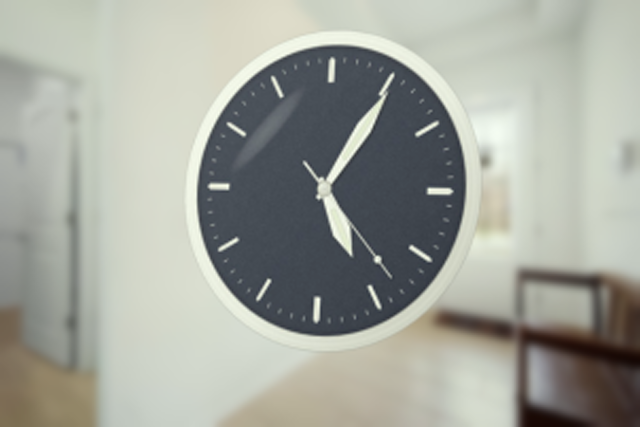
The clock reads **5:05:23**
